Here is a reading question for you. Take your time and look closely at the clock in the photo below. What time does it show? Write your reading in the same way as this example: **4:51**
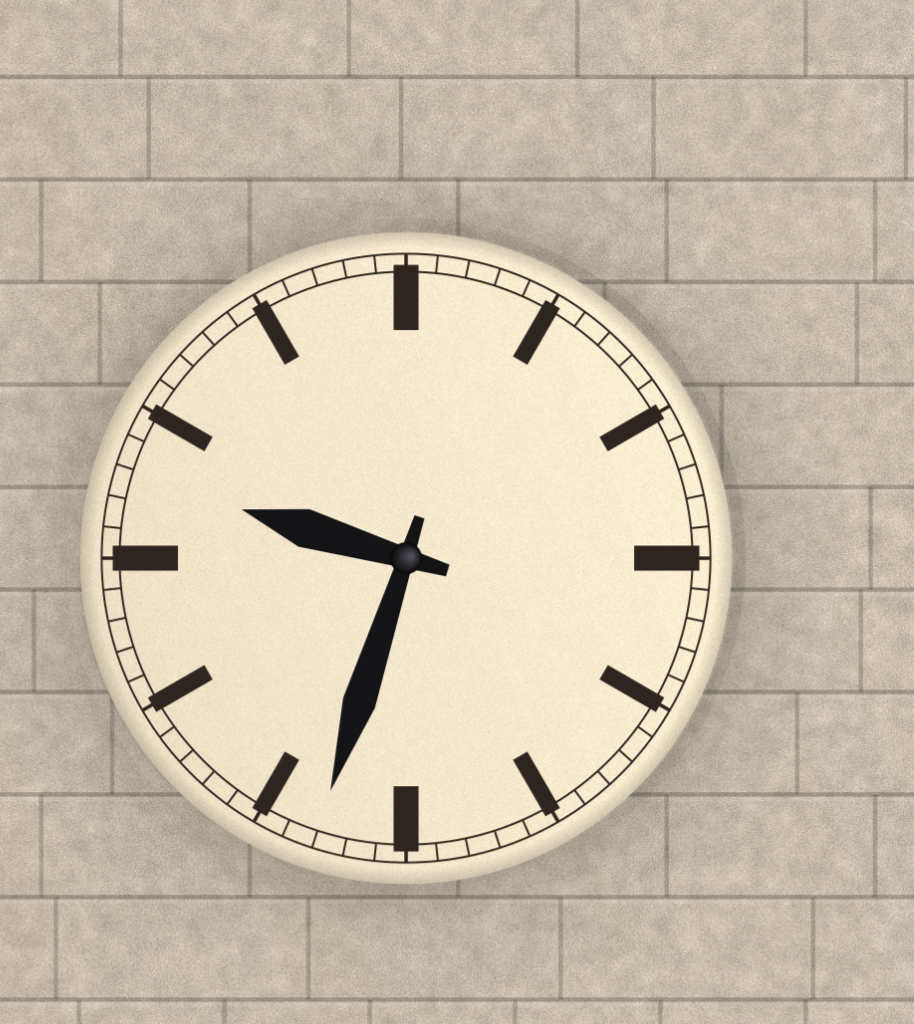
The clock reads **9:33**
